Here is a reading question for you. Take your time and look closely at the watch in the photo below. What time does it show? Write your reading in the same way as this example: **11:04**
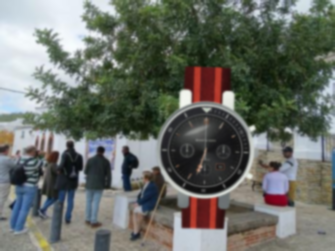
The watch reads **6:33**
